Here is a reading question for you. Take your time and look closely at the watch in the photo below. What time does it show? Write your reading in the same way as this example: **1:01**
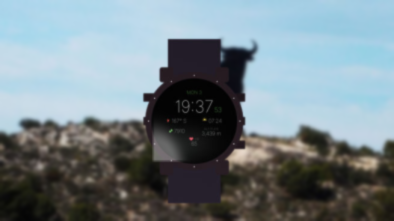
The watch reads **19:37**
